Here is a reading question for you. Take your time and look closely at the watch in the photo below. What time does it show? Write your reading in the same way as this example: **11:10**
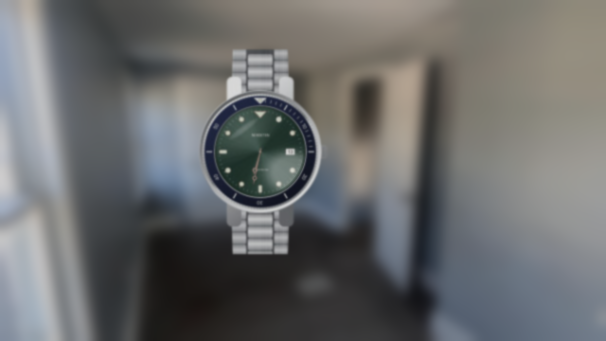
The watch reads **6:32**
